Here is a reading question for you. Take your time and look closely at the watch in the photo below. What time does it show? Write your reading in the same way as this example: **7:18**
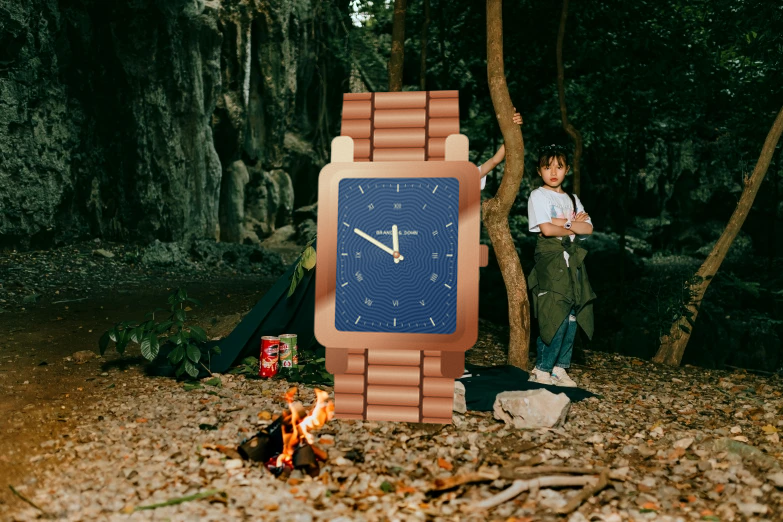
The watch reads **11:50**
